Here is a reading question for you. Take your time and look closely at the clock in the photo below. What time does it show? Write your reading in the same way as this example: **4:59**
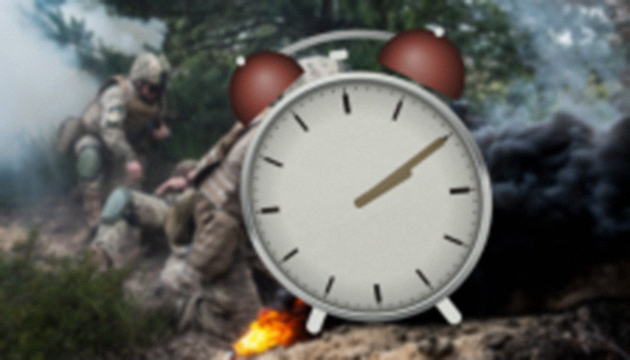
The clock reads **2:10**
